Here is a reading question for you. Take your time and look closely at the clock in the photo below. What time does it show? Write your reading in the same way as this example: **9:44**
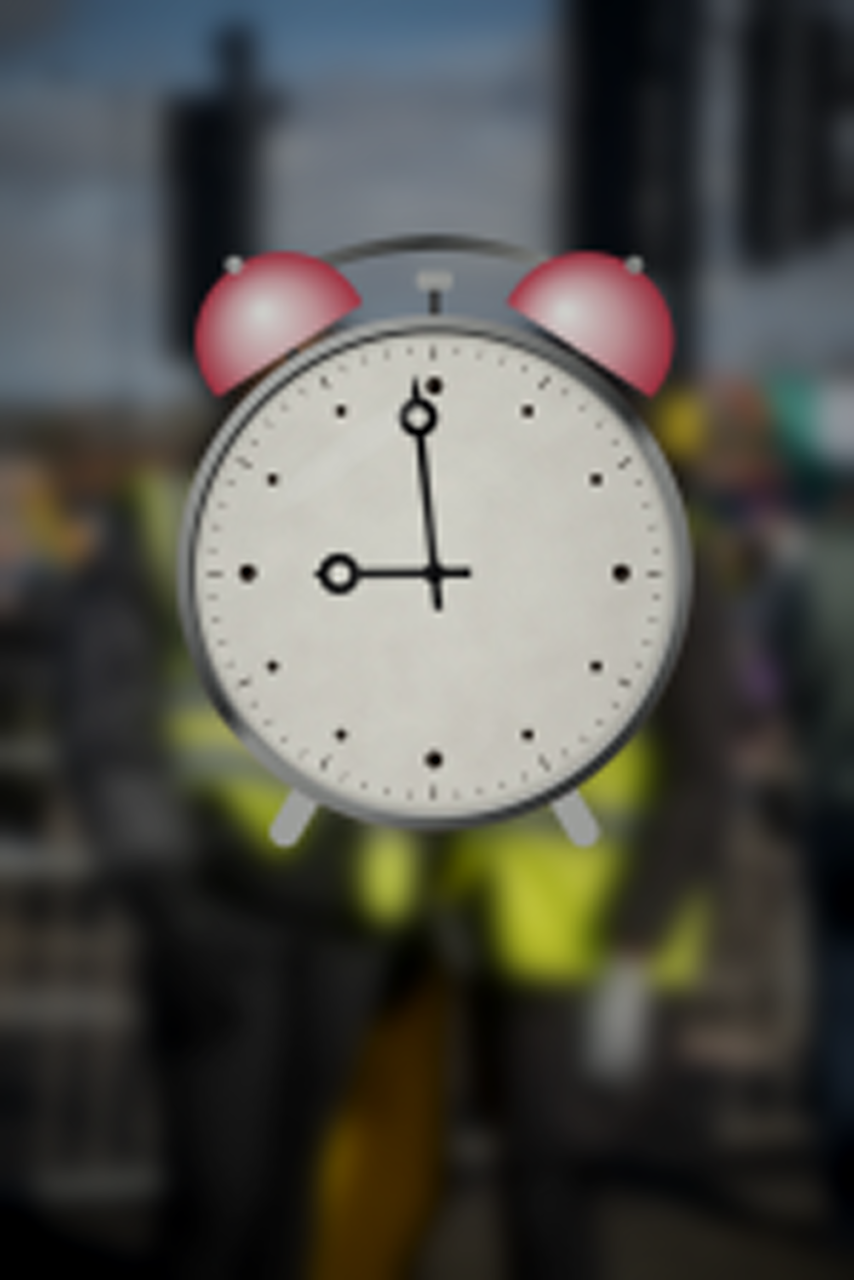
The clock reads **8:59**
